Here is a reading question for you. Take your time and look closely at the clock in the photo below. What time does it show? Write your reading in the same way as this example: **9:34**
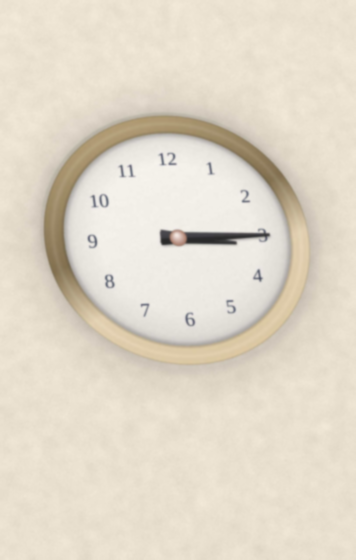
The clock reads **3:15**
